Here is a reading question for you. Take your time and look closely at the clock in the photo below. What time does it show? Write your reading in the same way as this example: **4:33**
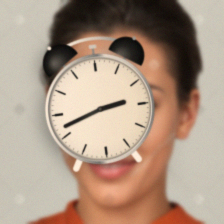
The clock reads **2:42**
